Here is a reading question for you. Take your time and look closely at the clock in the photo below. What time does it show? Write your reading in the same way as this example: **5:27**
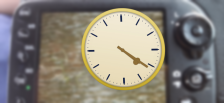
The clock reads **4:21**
